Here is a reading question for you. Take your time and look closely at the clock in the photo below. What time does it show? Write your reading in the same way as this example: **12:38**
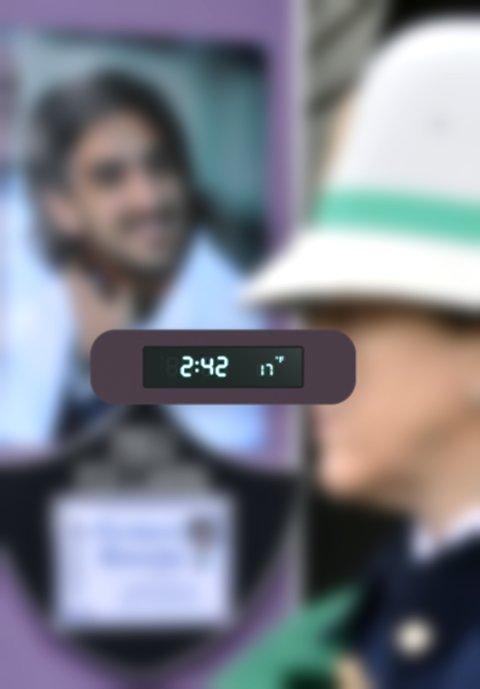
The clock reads **2:42**
